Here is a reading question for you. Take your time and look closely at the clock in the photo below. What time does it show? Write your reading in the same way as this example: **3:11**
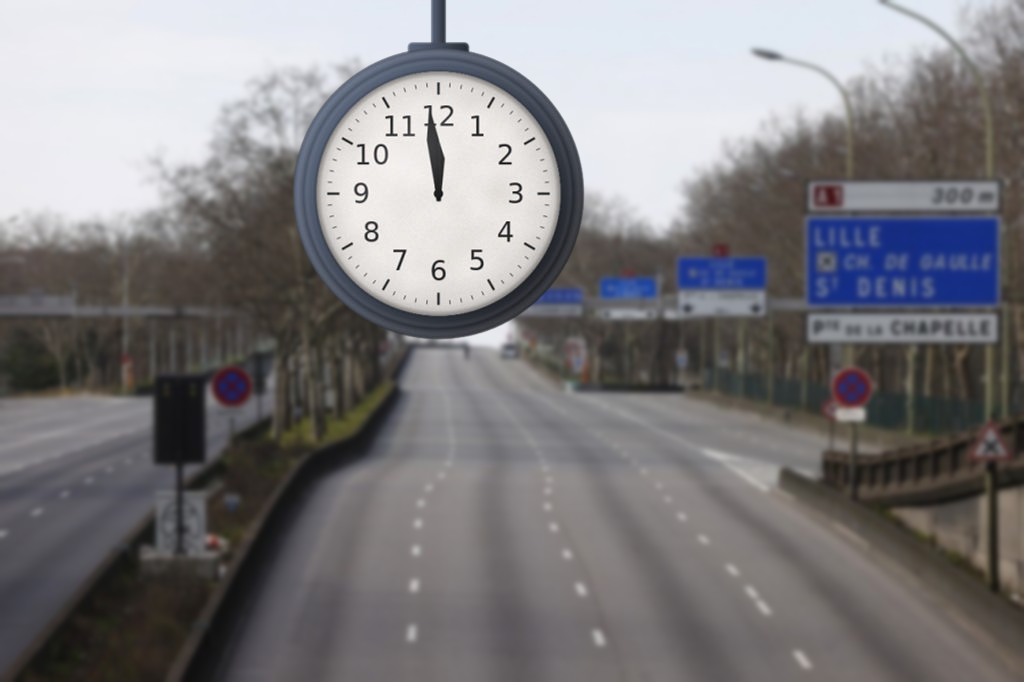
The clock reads **11:59**
